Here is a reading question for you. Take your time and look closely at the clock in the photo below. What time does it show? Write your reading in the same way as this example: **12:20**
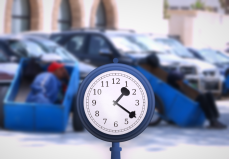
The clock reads **1:21**
